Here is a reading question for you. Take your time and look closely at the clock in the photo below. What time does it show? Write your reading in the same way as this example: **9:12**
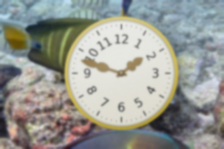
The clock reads **1:48**
